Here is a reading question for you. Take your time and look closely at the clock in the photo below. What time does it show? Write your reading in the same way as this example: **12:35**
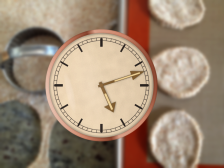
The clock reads **5:12**
